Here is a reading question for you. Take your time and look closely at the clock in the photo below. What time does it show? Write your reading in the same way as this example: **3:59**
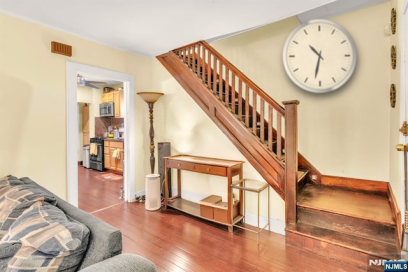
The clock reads **10:32**
